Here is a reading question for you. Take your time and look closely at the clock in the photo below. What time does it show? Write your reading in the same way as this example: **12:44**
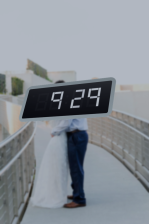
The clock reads **9:29**
